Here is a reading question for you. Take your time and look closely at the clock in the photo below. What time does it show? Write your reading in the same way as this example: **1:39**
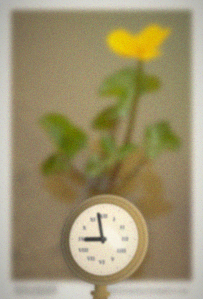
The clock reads **8:58**
